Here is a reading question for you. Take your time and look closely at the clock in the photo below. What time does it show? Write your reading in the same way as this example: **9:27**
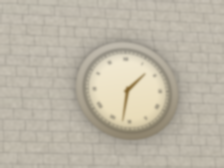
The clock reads **1:32**
